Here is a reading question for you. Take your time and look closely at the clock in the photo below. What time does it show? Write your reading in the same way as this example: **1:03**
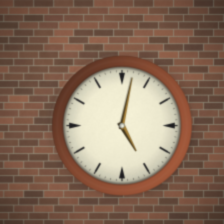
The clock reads **5:02**
